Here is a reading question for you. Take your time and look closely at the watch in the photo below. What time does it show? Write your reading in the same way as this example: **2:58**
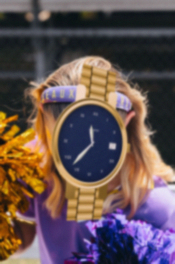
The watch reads **11:37**
